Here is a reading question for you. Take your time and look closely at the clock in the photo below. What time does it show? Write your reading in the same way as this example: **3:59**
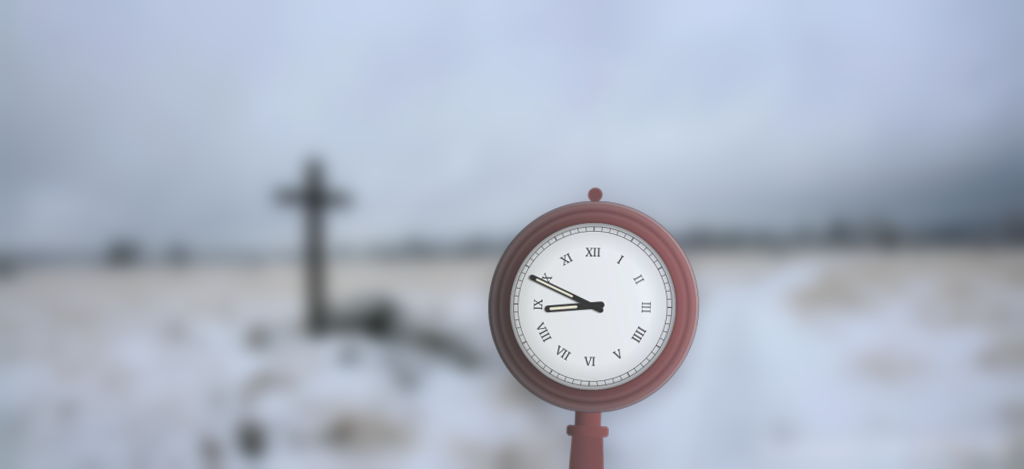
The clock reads **8:49**
